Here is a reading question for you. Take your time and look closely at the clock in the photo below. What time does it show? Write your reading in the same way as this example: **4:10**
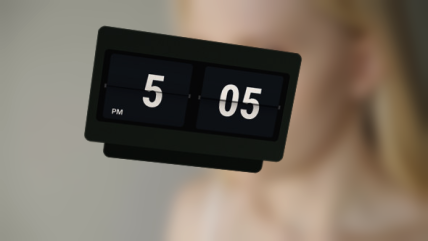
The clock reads **5:05**
